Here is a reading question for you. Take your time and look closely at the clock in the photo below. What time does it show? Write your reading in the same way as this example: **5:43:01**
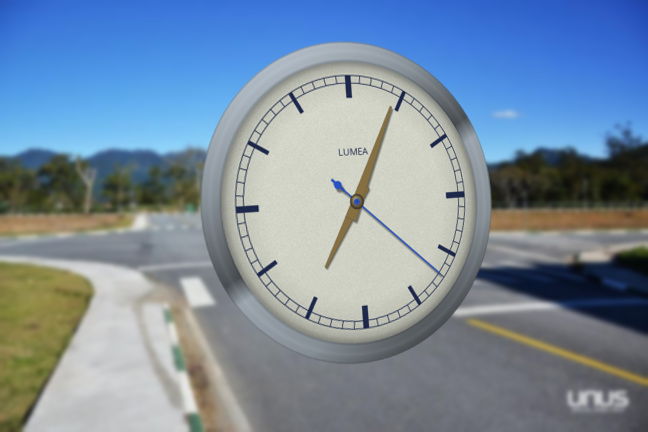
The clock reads **7:04:22**
